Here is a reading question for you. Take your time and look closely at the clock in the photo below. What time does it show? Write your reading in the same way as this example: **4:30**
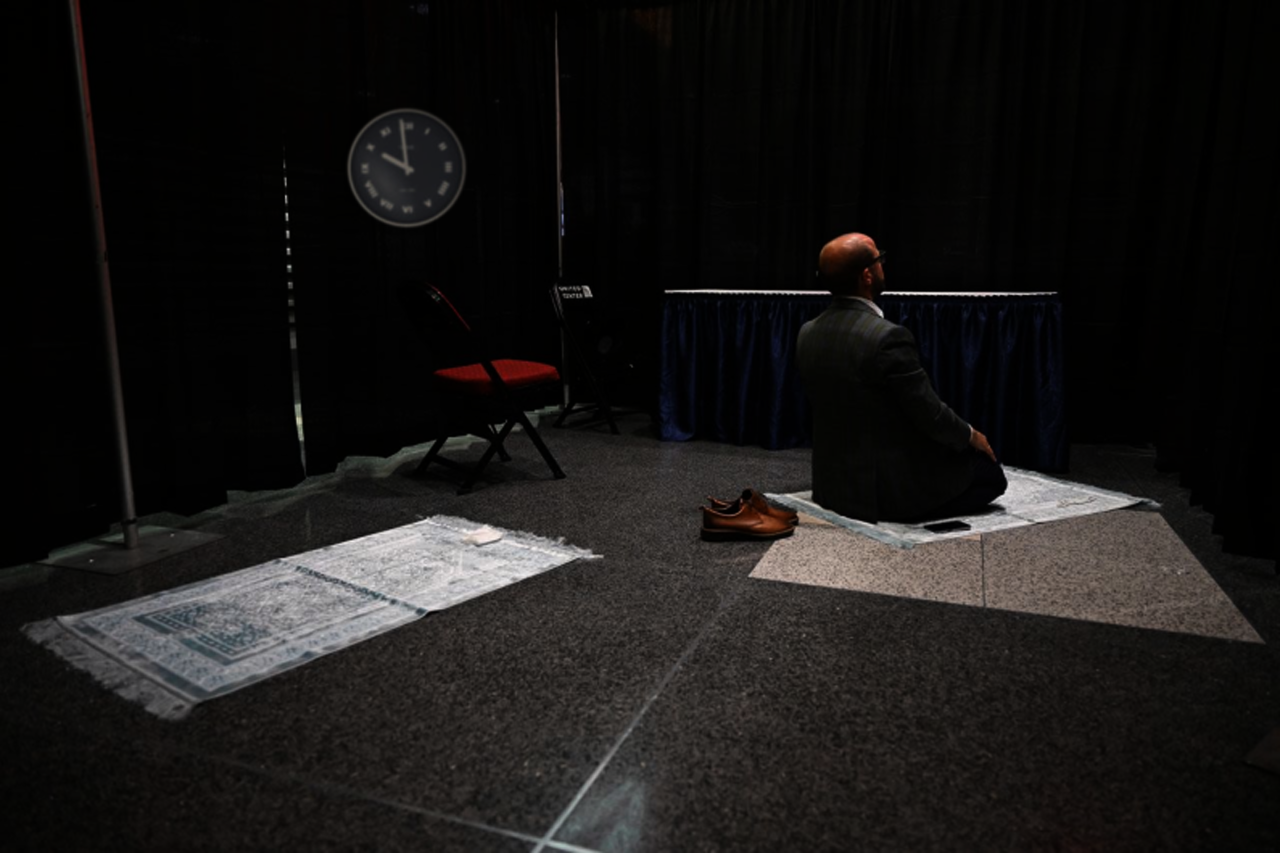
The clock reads **9:59**
